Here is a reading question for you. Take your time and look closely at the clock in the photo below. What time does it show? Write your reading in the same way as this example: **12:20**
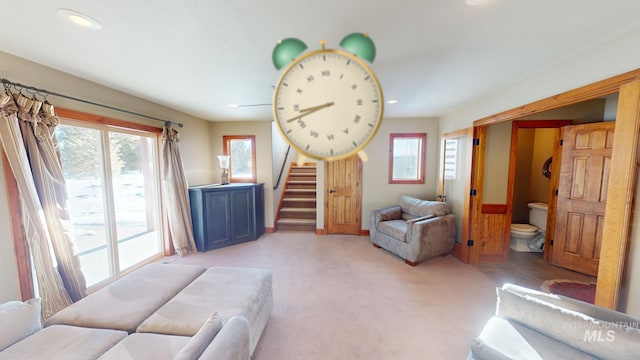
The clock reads **8:42**
